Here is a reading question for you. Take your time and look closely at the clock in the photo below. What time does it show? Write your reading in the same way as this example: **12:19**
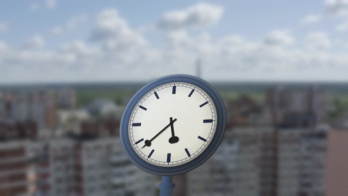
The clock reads **5:38**
